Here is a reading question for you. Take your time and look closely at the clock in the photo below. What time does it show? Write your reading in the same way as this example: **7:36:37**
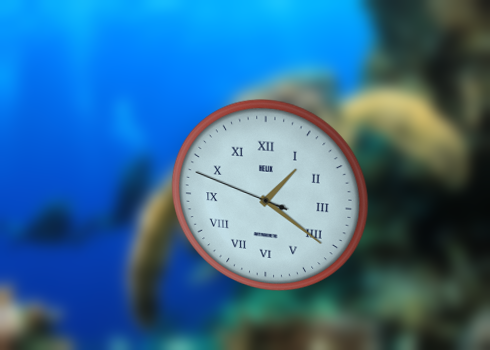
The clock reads **1:20:48**
